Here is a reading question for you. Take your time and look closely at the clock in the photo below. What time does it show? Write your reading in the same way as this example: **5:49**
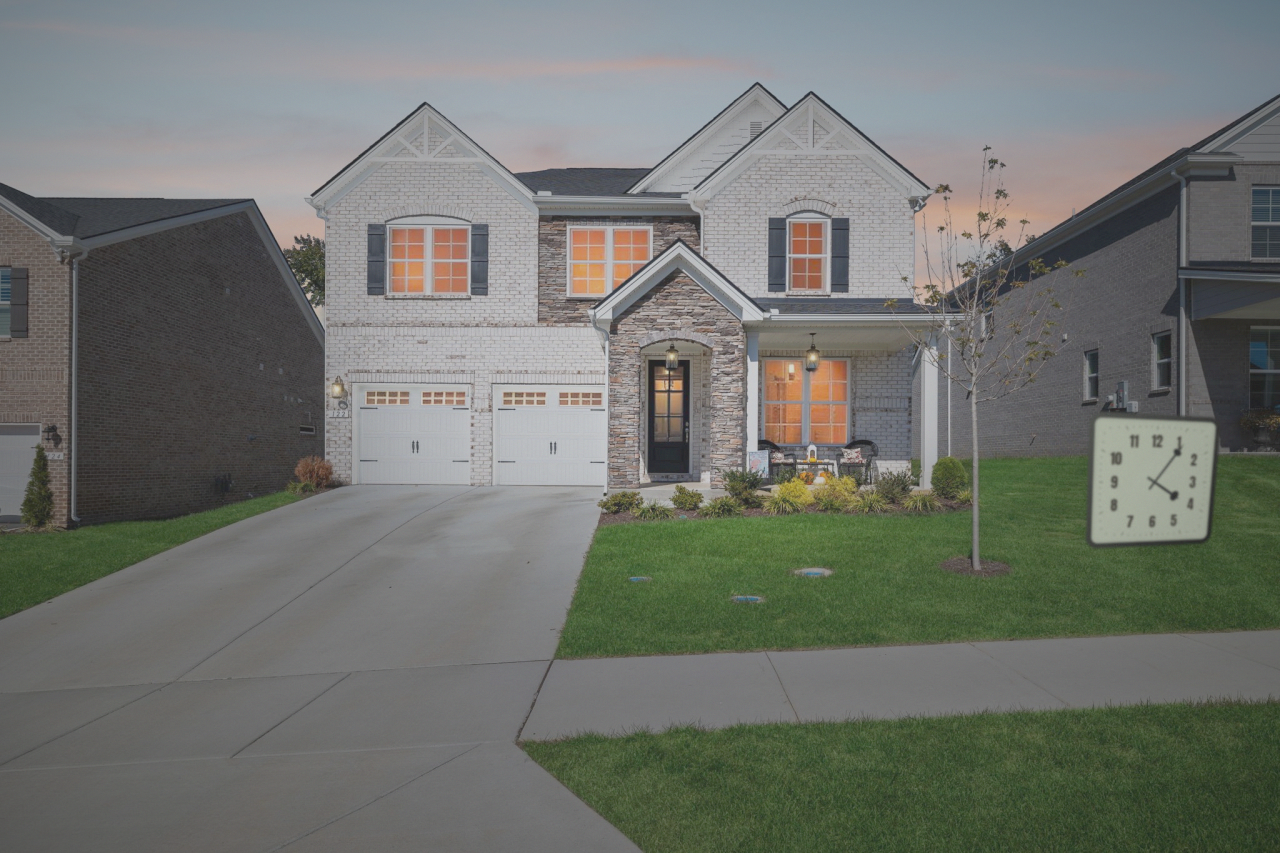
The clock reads **4:06**
